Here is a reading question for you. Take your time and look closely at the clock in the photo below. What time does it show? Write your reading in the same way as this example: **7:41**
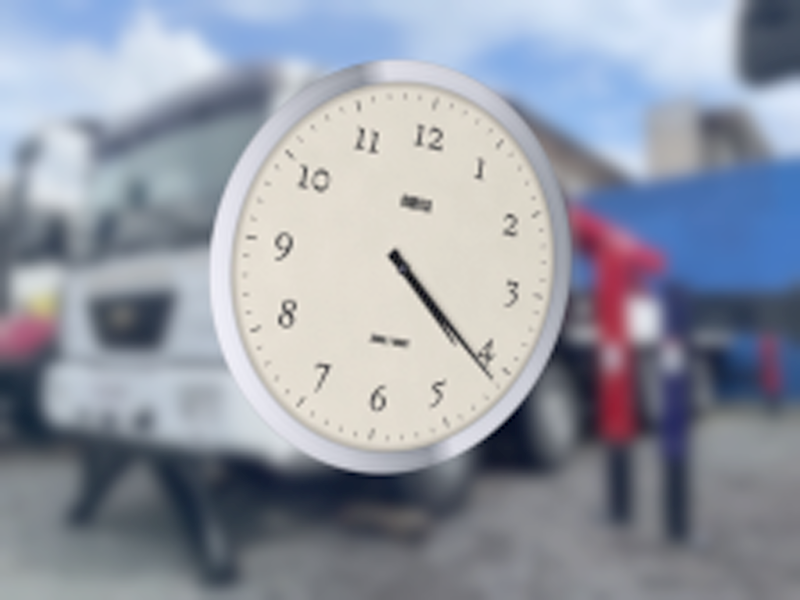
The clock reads **4:21**
